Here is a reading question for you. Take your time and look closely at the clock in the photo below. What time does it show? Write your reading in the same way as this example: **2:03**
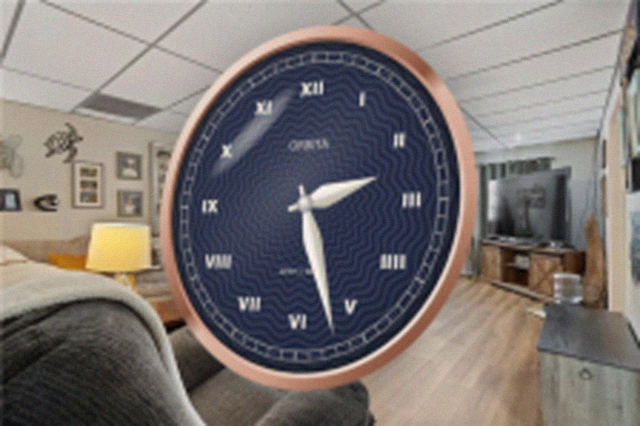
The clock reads **2:27**
